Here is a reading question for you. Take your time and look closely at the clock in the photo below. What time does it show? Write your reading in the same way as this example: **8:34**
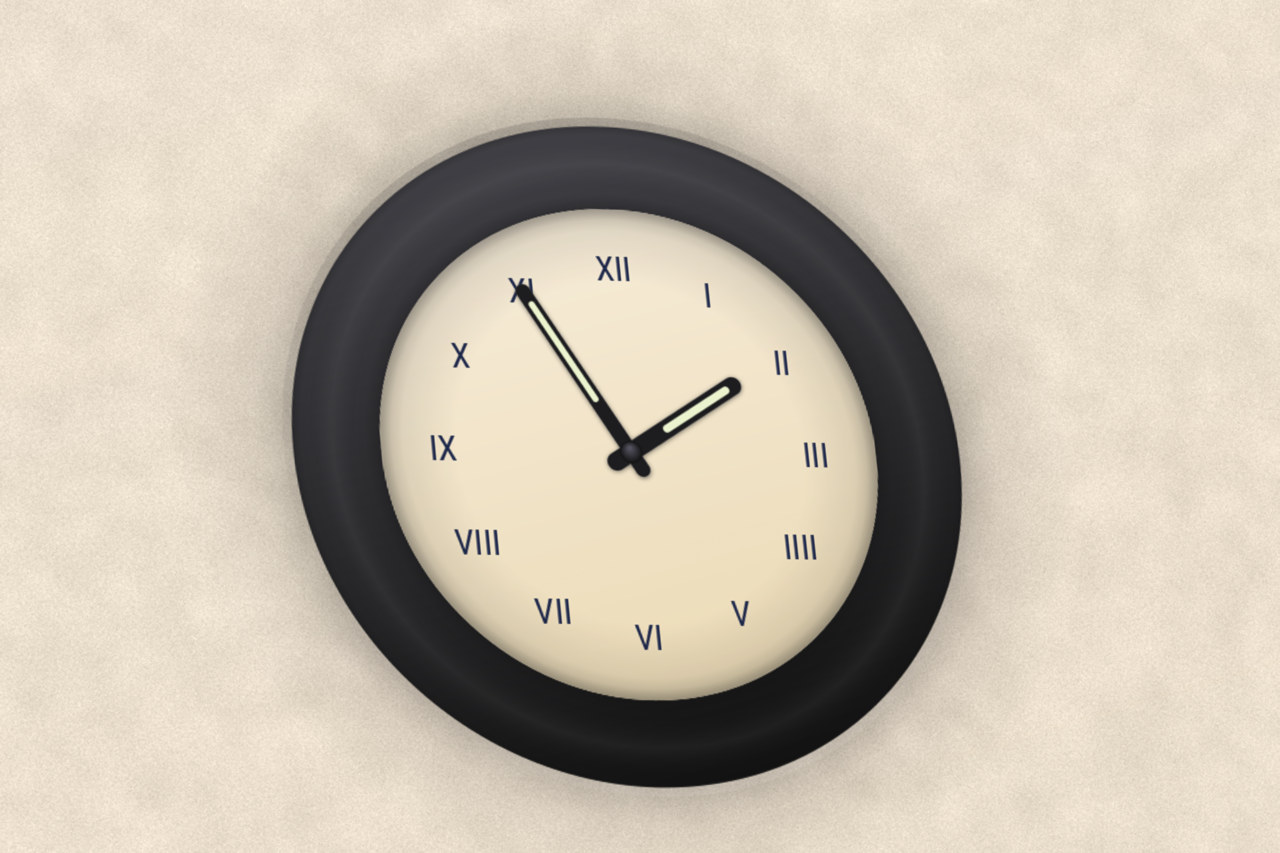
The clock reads **1:55**
